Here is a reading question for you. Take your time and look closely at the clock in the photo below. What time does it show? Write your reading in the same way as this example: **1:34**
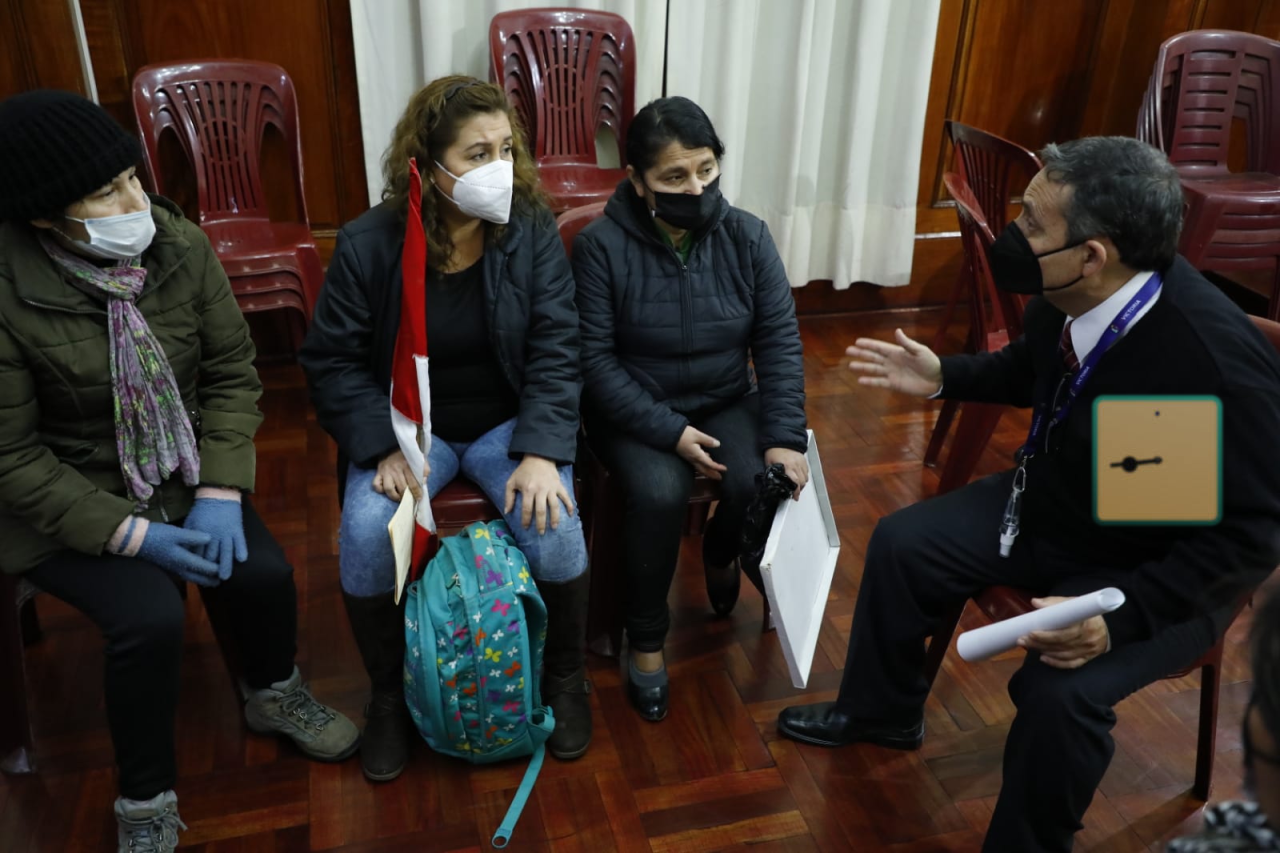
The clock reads **8:44**
